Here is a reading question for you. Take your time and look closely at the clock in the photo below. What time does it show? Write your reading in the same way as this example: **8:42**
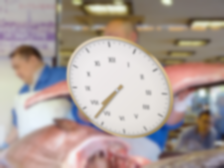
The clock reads **7:37**
